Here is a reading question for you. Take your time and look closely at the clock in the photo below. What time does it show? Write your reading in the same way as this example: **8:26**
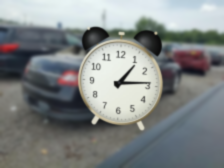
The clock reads **1:14**
